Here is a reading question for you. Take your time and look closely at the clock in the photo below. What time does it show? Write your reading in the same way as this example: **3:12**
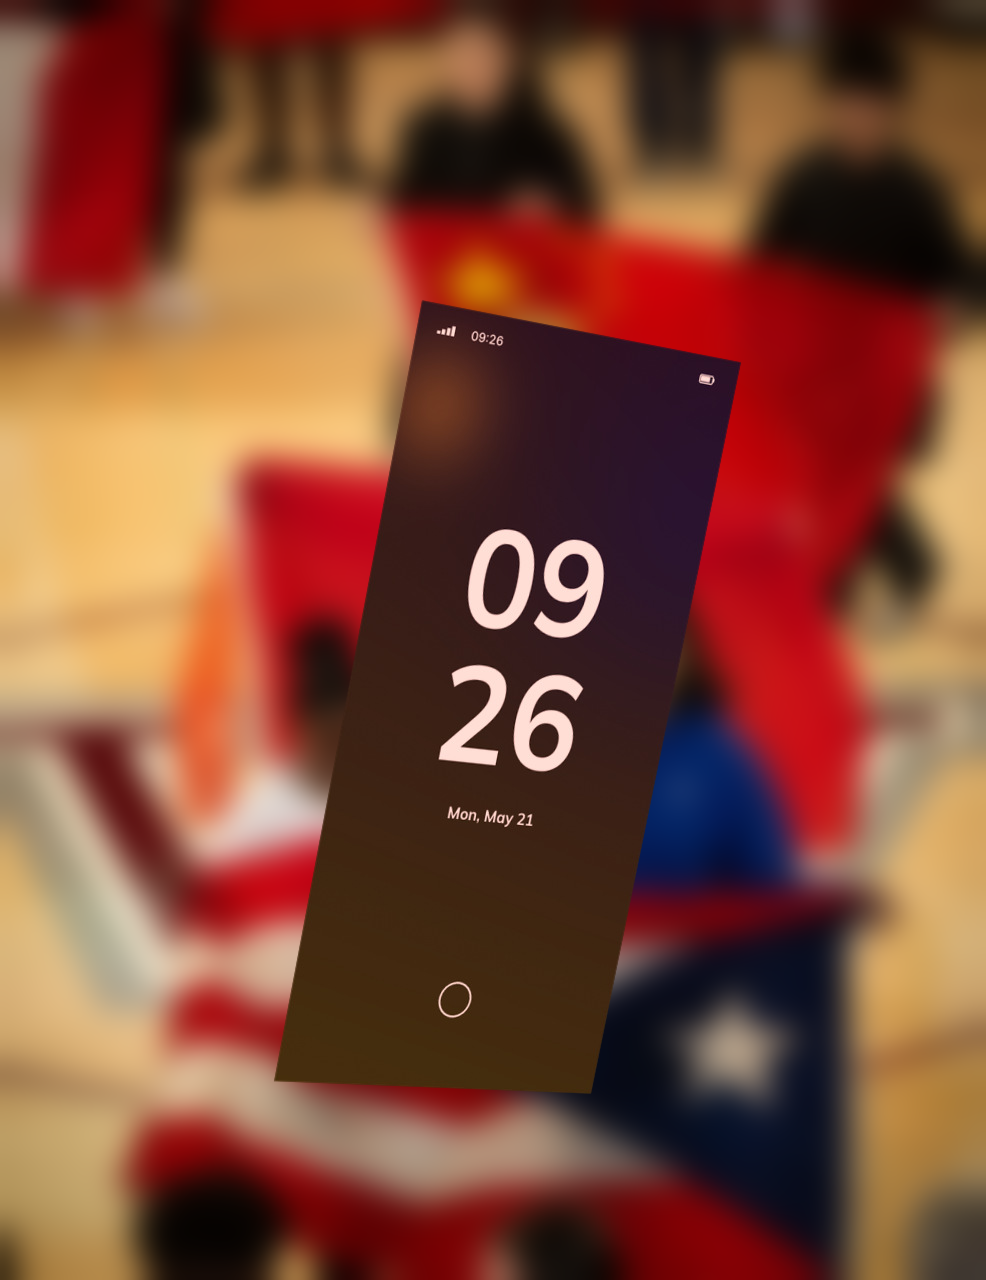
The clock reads **9:26**
